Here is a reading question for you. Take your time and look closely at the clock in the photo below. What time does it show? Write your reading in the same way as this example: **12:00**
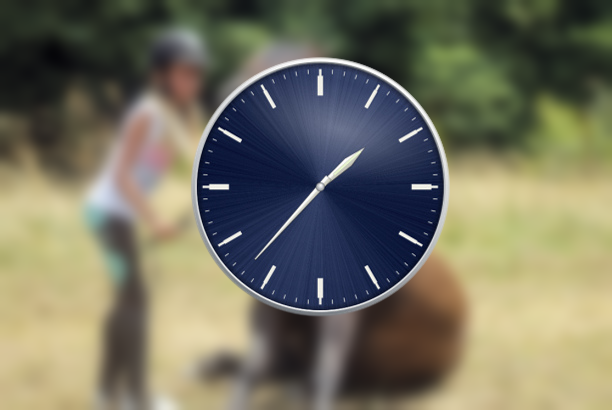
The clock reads **1:37**
